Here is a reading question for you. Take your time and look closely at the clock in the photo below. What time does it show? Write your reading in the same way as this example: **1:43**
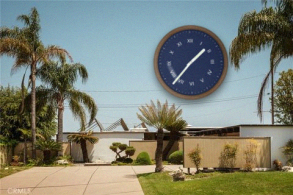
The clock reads **1:37**
